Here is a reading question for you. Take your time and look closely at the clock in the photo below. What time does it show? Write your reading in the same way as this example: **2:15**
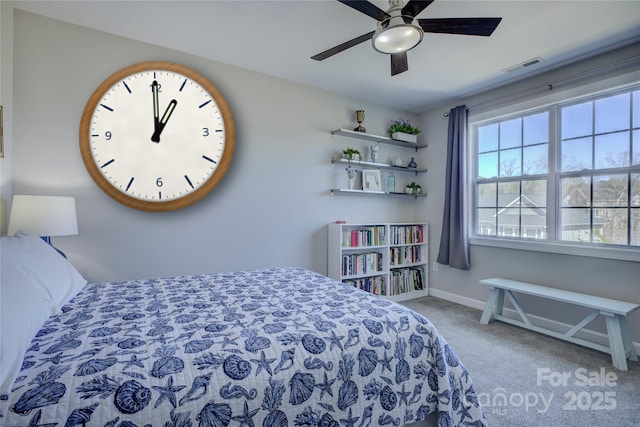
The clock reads **1:00**
